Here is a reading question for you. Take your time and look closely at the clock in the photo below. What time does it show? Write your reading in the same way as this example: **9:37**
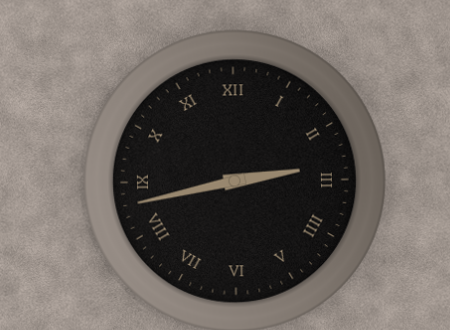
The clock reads **2:43**
